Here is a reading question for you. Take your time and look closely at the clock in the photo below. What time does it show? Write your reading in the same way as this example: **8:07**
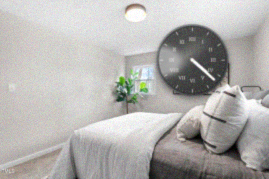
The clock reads **4:22**
